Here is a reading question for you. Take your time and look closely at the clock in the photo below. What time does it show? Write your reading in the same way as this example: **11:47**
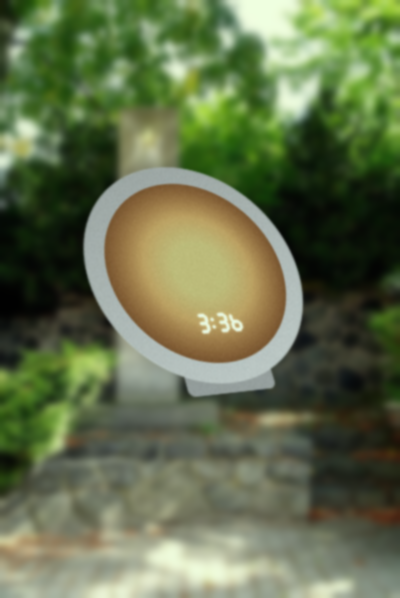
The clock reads **3:36**
